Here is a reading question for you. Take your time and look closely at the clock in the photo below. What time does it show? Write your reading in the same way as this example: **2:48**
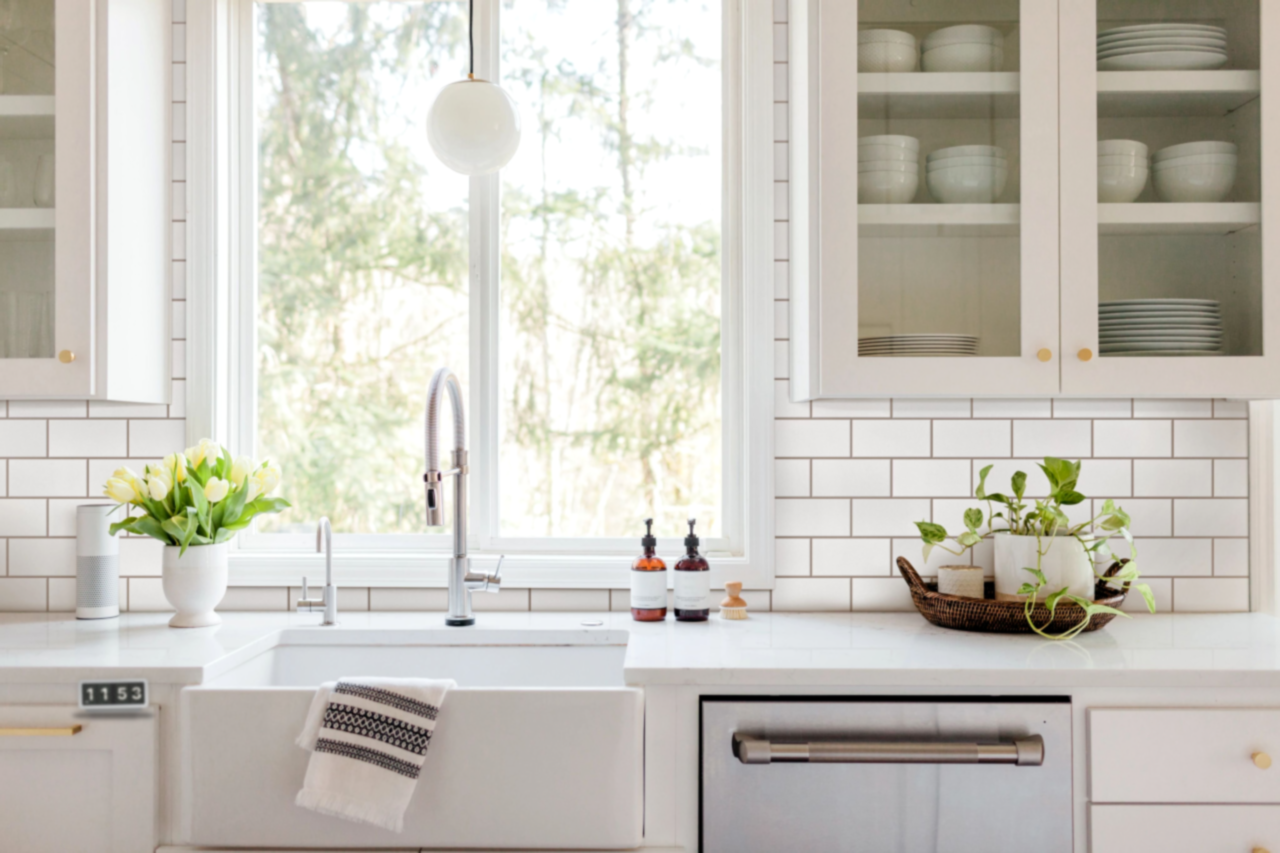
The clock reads **11:53**
